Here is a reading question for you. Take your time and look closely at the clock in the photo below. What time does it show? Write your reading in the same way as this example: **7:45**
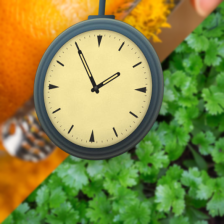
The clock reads **1:55**
